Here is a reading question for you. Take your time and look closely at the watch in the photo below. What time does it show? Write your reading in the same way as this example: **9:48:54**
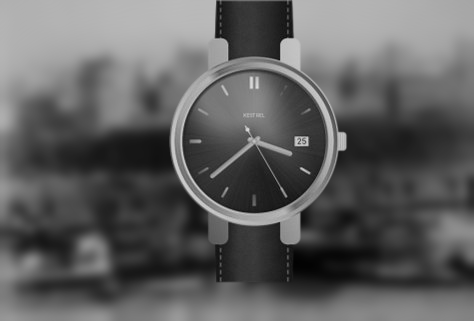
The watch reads **3:38:25**
